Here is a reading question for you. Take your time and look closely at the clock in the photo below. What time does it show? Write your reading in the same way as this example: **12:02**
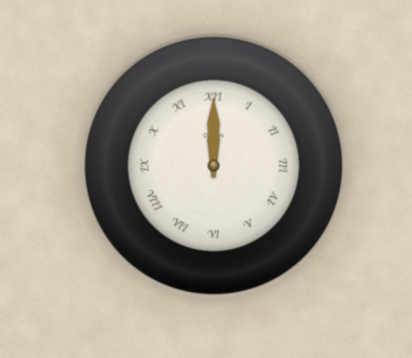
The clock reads **12:00**
